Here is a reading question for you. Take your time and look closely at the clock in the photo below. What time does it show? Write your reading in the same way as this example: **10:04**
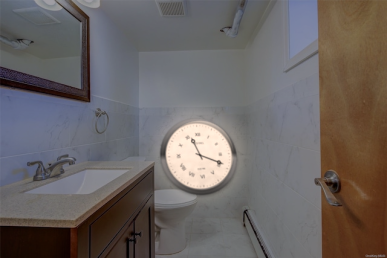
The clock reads **11:19**
